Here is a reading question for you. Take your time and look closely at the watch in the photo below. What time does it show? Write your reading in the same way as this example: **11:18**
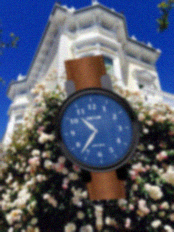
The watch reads **10:37**
